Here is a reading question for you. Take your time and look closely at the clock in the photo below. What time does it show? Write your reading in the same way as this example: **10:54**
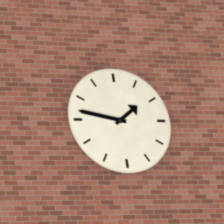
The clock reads **1:47**
